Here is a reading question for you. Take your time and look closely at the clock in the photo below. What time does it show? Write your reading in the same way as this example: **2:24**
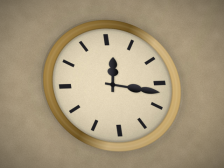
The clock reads **12:17**
